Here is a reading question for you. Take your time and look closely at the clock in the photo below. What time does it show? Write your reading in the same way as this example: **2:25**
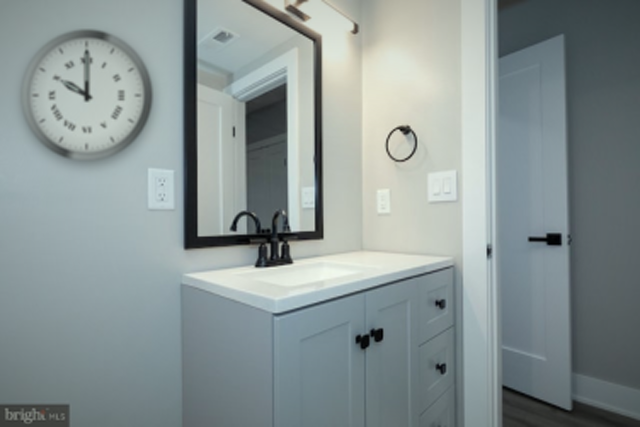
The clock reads **10:00**
